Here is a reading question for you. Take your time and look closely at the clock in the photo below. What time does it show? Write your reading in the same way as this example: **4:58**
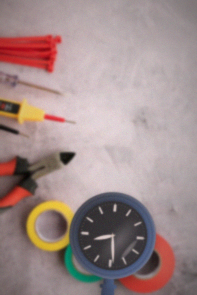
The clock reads **8:29**
